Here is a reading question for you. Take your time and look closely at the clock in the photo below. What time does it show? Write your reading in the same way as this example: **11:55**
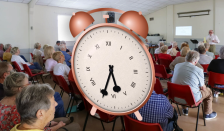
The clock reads **5:34**
